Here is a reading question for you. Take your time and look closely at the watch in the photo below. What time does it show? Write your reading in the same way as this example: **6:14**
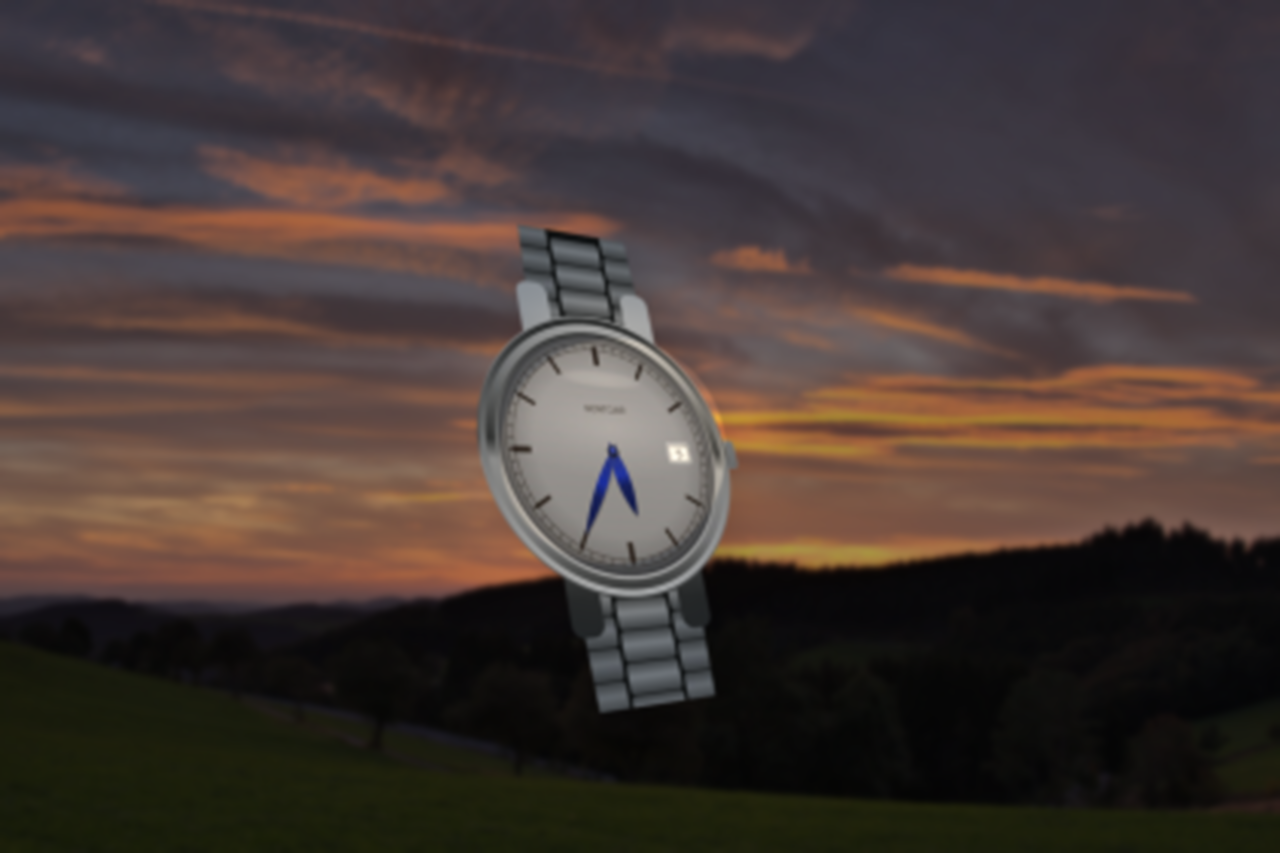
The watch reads **5:35**
